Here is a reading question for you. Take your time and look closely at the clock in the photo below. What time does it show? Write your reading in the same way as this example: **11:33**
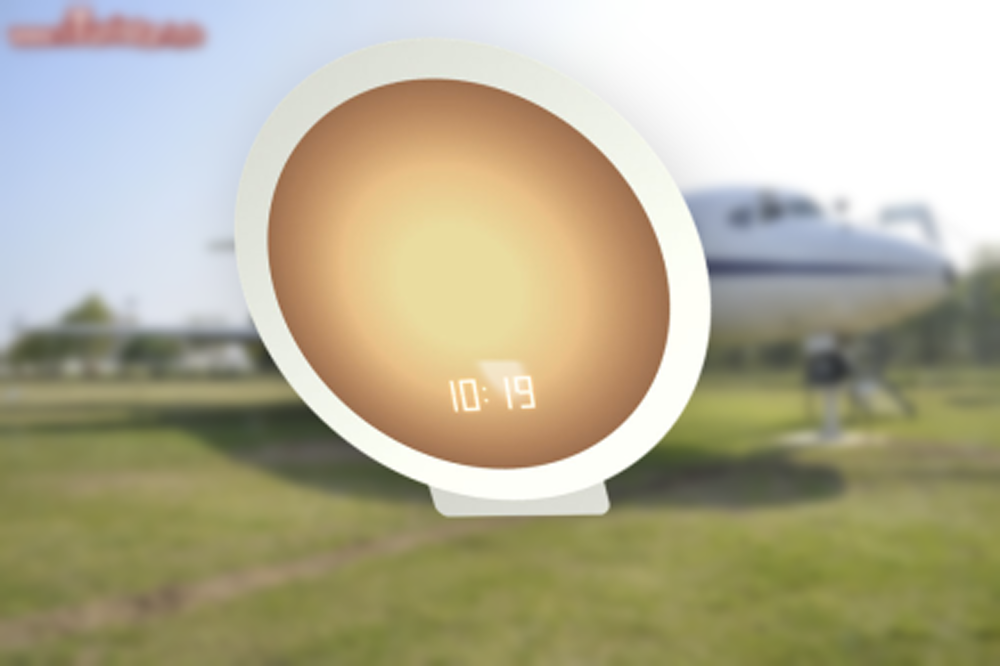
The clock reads **10:19**
